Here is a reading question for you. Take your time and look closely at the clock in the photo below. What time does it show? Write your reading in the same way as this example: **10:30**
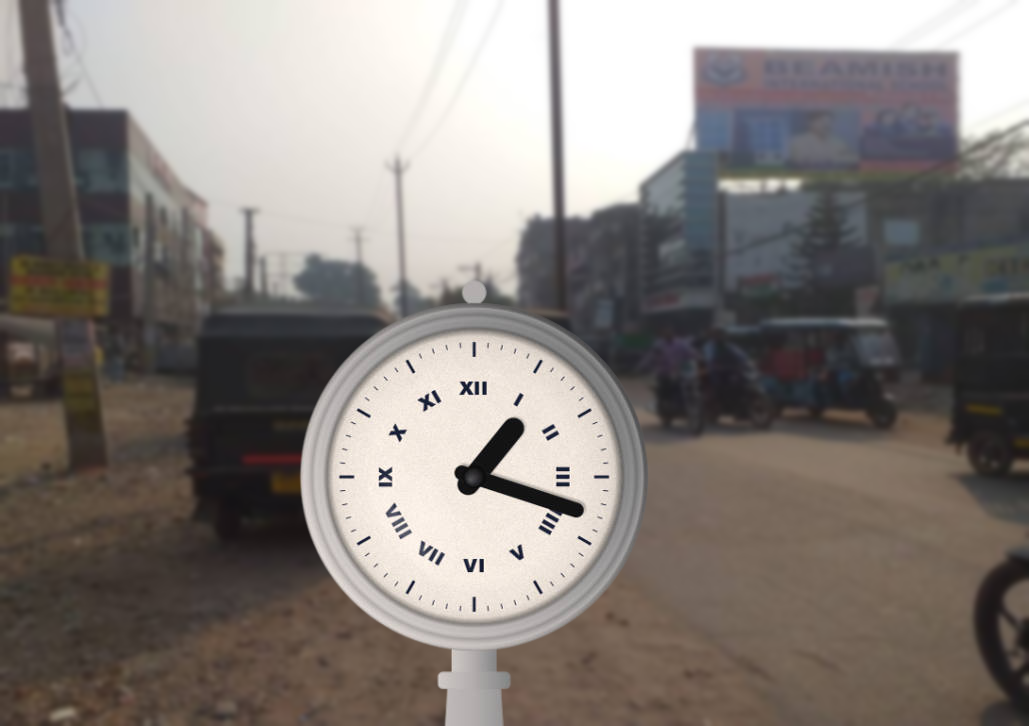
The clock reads **1:18**
